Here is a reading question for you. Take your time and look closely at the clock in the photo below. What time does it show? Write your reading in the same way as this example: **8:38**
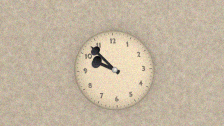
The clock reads **9:53**
